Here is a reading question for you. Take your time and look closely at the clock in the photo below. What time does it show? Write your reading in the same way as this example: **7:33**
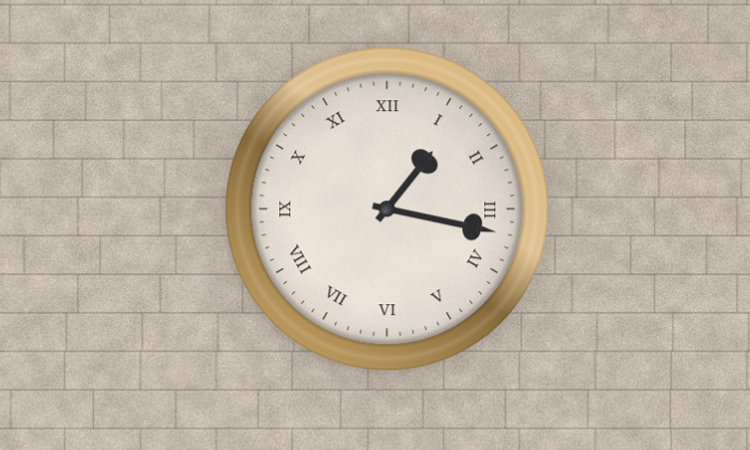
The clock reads **1:17**
